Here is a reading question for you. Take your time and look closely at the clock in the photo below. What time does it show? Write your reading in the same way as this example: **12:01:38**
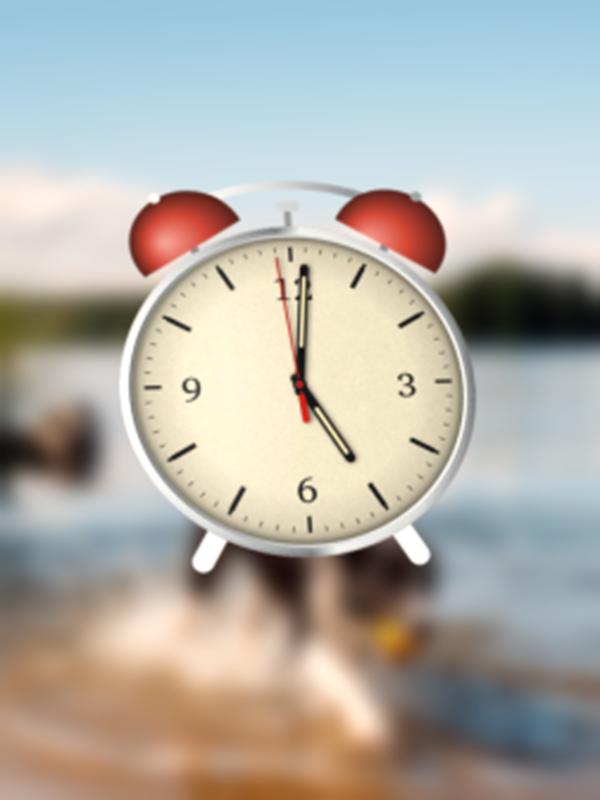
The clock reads **5:00:59**
